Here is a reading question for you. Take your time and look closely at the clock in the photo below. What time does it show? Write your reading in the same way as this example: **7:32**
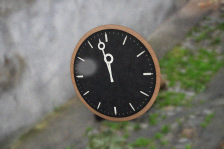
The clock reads **11:58**
